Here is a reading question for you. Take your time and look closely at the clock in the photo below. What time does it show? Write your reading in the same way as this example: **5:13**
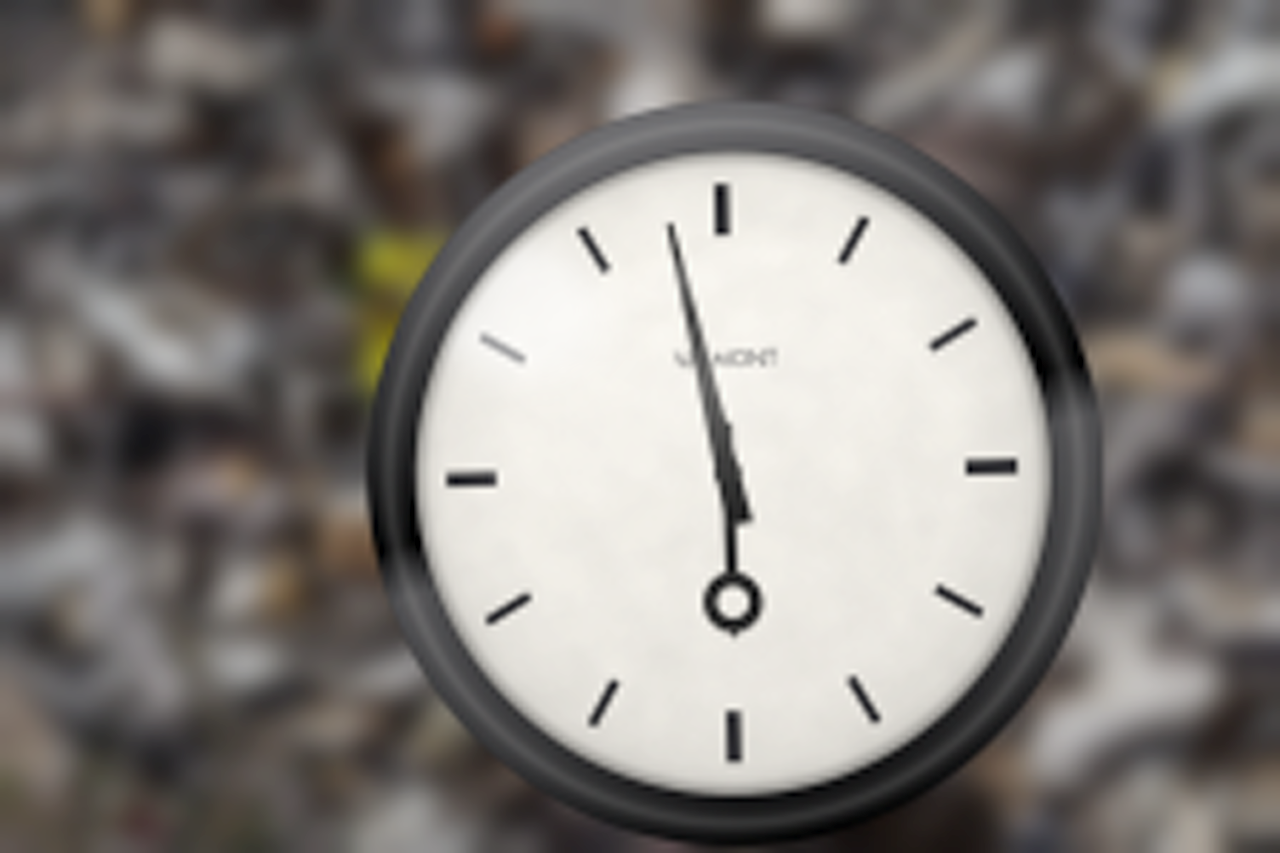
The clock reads **5:58**
